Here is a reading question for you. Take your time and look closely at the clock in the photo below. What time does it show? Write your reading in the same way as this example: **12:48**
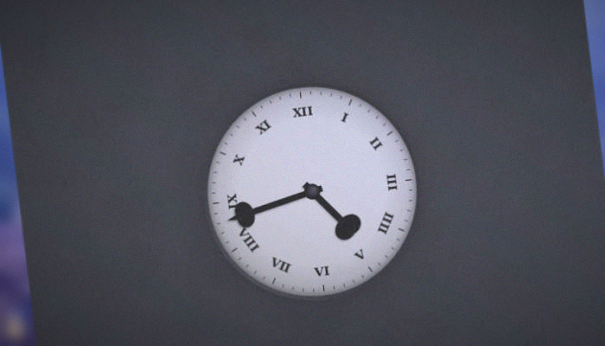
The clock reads **4:43**
